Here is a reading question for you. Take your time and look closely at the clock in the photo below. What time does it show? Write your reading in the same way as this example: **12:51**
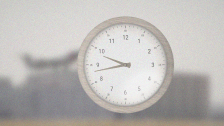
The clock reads **9:43**
